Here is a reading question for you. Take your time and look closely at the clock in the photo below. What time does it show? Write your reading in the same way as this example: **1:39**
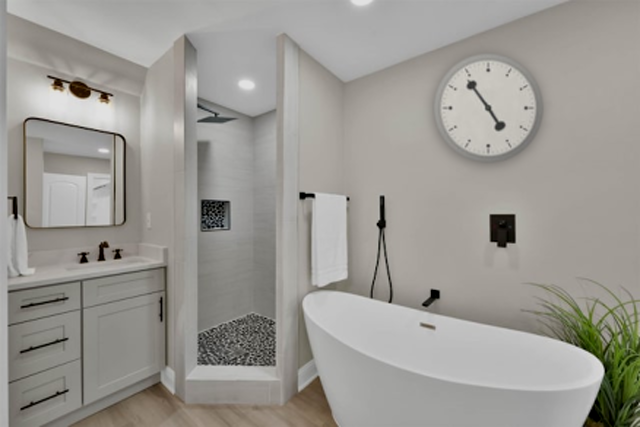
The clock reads **4:54**
